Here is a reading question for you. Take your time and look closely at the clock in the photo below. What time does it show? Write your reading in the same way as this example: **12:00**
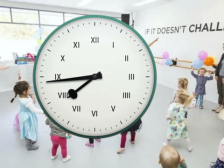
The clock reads **7:44**
